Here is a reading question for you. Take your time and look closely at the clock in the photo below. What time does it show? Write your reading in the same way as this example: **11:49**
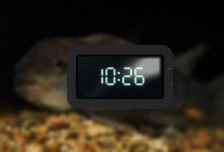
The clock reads **10:26**
